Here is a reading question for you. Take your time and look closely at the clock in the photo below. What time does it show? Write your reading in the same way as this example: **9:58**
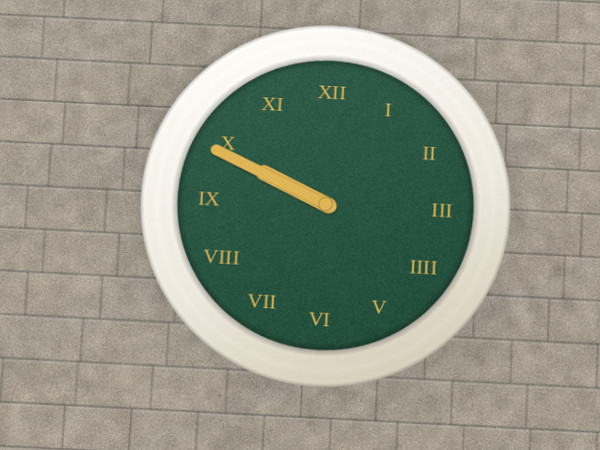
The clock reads **9:49**
